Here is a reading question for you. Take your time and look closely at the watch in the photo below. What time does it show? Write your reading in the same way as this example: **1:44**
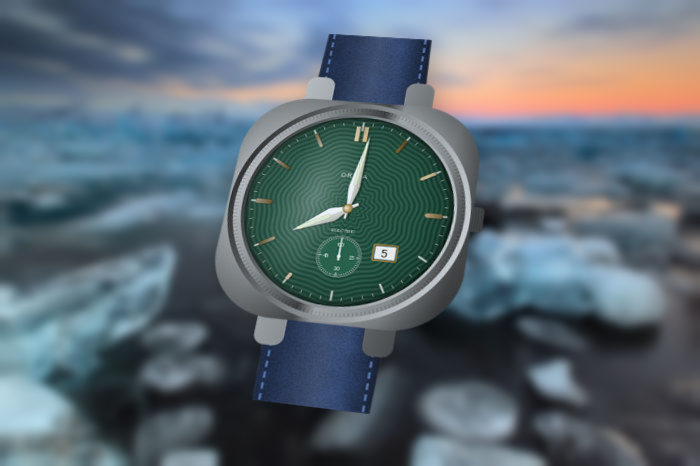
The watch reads **8:01**
